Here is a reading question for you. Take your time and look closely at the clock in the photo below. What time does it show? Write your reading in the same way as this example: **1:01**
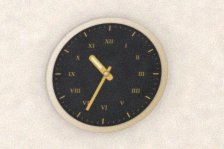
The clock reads **10:34**
